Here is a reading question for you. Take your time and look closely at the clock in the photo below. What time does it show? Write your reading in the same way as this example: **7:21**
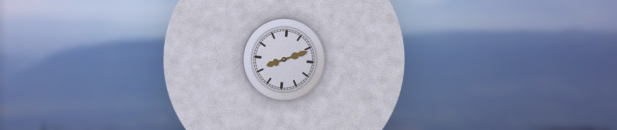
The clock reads **8:11**
